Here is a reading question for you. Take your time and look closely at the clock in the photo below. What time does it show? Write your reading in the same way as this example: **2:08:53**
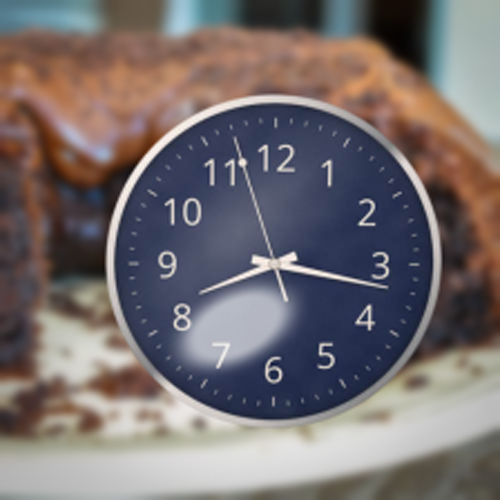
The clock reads **8:16:57**
